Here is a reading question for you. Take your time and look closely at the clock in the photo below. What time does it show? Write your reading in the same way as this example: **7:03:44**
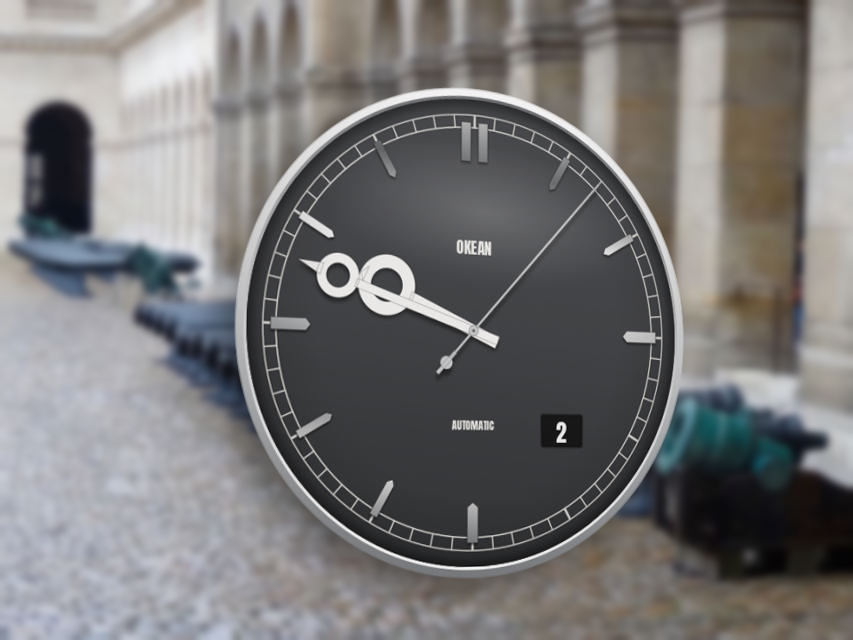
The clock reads **9:48:07**
